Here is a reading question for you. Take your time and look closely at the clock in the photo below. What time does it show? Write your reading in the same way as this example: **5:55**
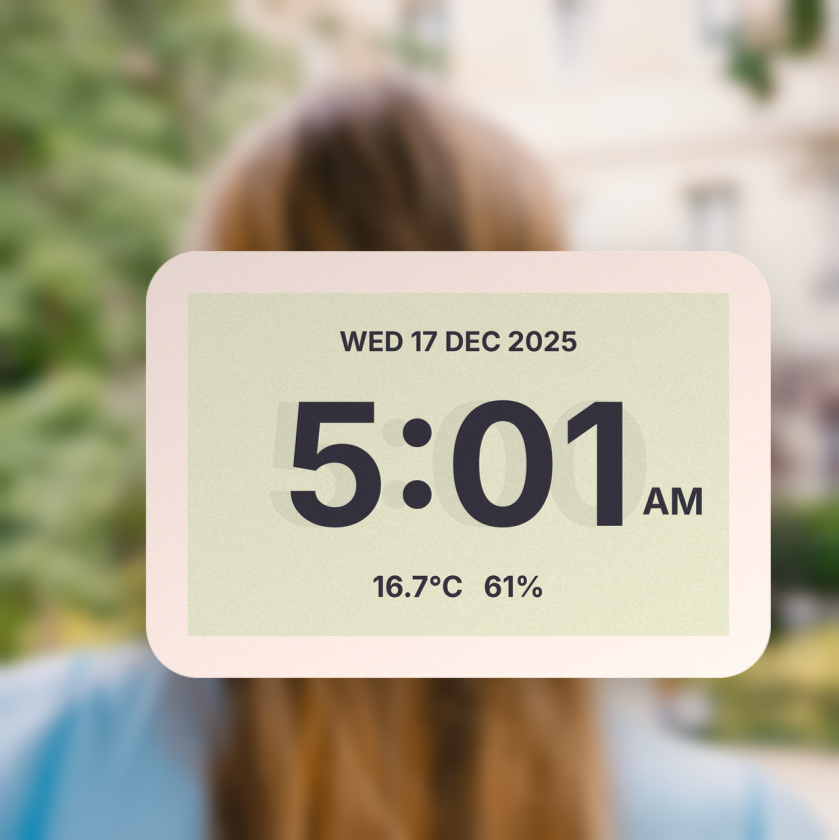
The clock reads **5:01**
